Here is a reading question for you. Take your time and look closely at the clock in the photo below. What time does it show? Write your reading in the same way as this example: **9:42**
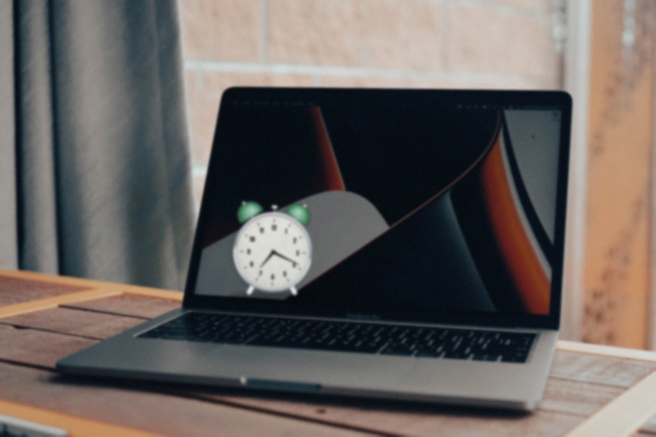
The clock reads **7:19**
